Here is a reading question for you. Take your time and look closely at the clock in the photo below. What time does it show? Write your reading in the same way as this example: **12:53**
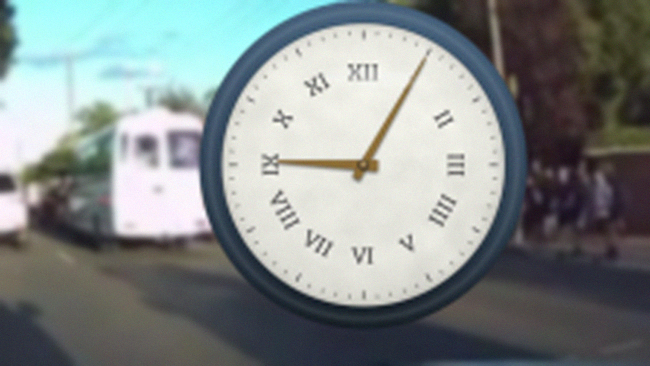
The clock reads **9:05**
